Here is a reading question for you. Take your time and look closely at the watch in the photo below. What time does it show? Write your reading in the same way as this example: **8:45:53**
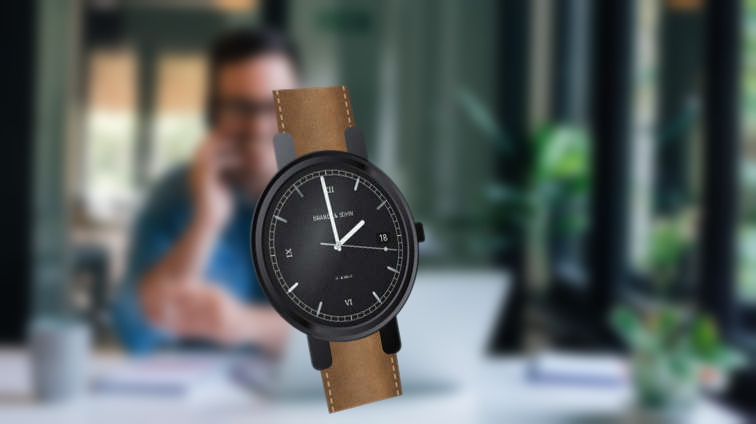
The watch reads **1:59:17**
